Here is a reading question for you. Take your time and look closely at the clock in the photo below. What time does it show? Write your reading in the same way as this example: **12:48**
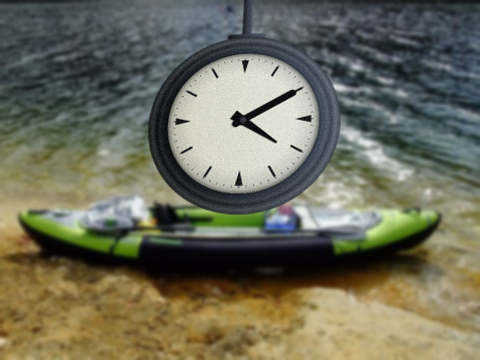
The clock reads **4:10**
